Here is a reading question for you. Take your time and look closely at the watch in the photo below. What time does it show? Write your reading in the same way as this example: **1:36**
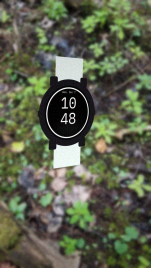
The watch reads **10:48**
